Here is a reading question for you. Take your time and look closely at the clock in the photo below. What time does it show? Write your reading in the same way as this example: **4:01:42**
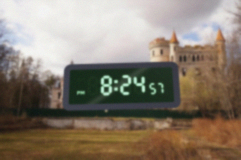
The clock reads **8:24:57**
